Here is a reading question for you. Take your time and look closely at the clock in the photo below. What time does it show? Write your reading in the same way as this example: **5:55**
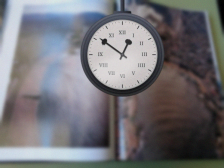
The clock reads **12:51**
